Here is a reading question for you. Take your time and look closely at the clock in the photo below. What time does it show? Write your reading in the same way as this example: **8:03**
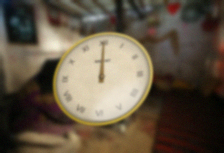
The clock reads **12:00**
